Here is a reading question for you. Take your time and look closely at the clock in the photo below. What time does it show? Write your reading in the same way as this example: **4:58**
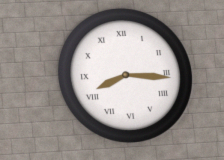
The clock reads **8:16**
